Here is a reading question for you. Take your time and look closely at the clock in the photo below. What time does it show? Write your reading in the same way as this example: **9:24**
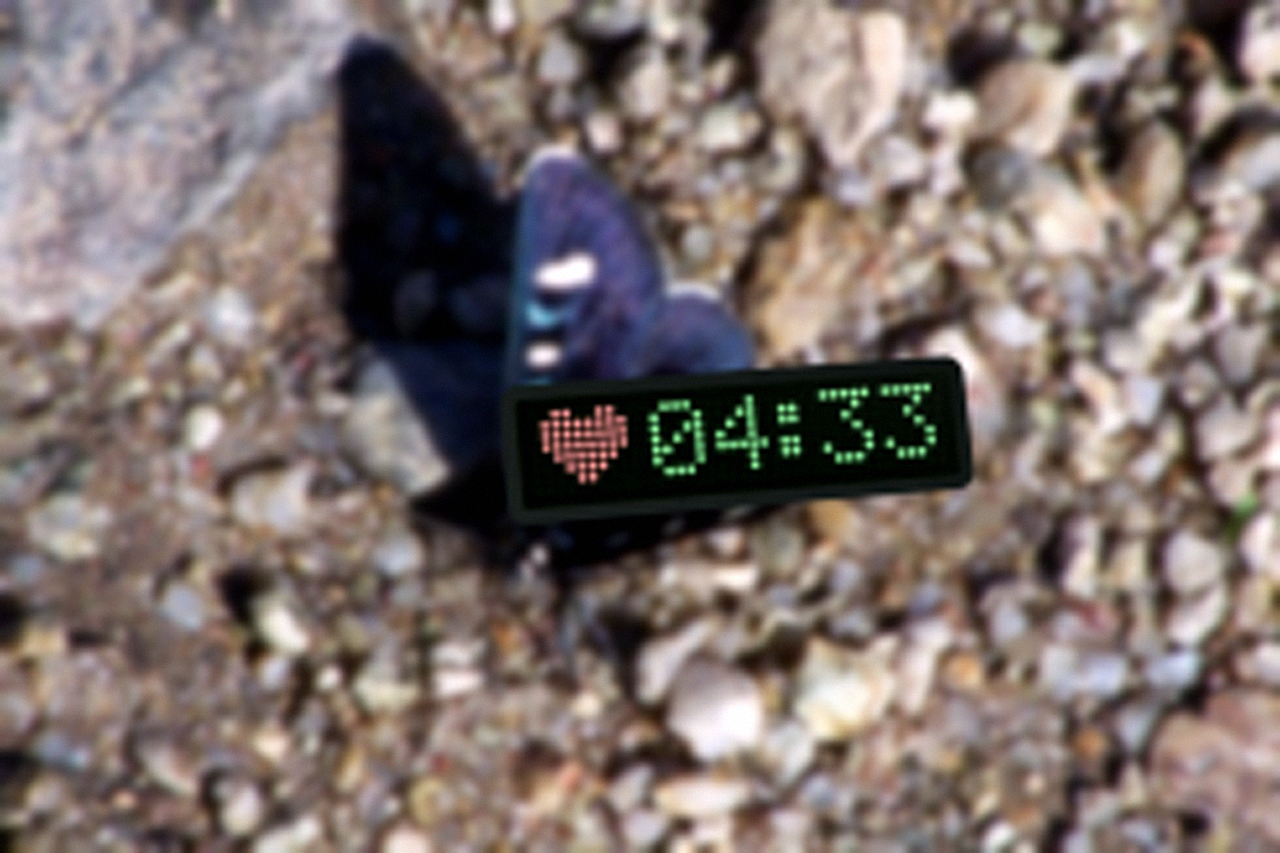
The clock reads **4:33**
